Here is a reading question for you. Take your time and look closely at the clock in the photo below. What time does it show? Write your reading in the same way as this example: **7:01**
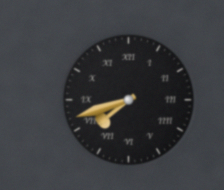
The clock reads **7:42**
